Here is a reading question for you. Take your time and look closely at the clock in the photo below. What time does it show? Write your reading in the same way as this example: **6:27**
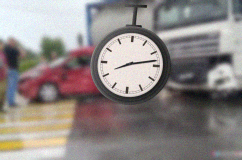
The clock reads **8:13**
